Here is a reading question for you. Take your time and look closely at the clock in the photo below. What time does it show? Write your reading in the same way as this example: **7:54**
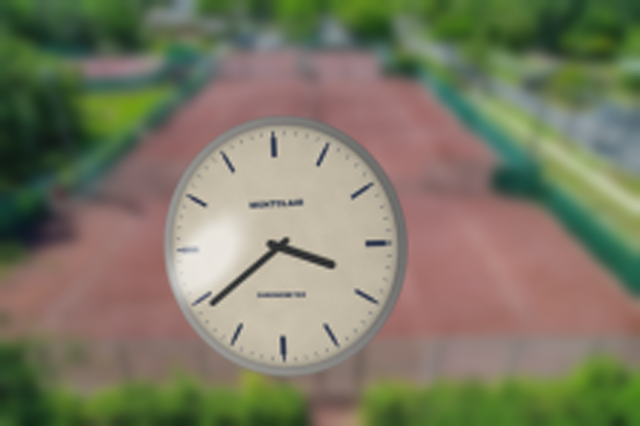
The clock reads **3:39**
